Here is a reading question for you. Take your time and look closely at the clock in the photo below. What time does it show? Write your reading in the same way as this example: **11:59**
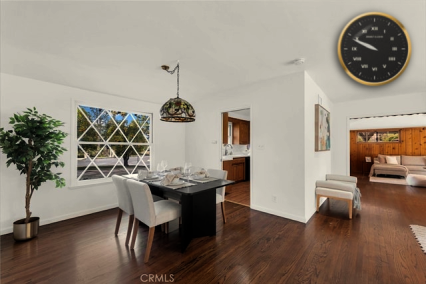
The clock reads **9:49**
